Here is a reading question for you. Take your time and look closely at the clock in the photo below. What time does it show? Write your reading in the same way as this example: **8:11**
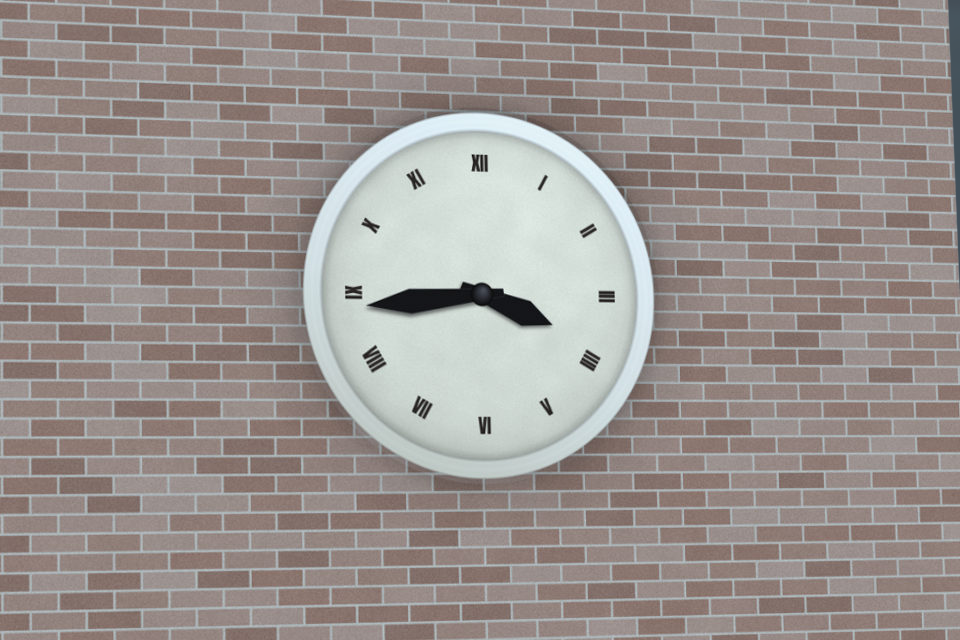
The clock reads **3:44**
